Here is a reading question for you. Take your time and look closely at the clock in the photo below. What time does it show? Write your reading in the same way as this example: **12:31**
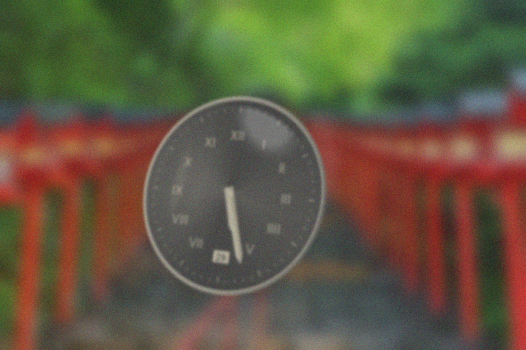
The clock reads **5:27**
